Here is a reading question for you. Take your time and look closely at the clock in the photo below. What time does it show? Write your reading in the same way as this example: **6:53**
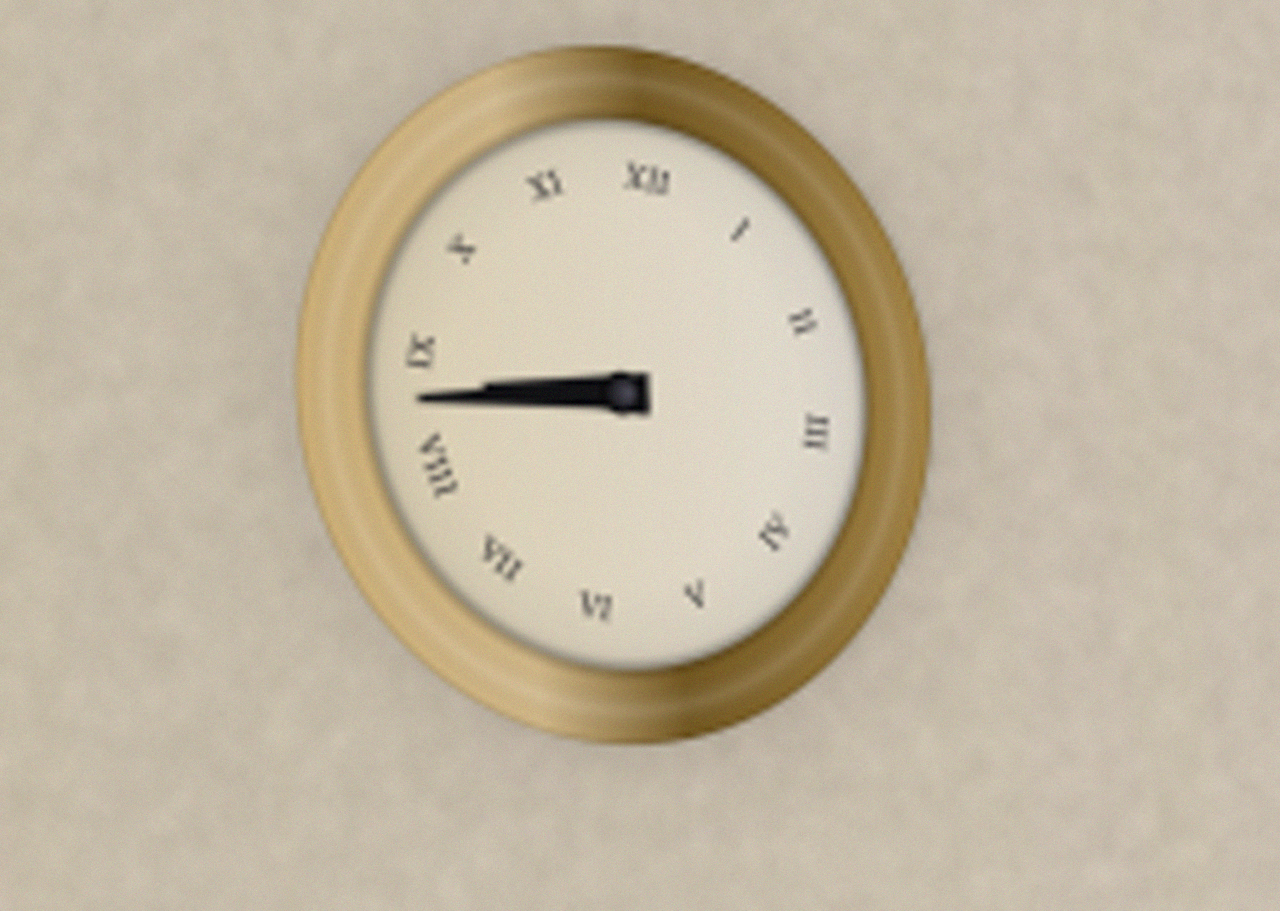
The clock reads **8:43**
